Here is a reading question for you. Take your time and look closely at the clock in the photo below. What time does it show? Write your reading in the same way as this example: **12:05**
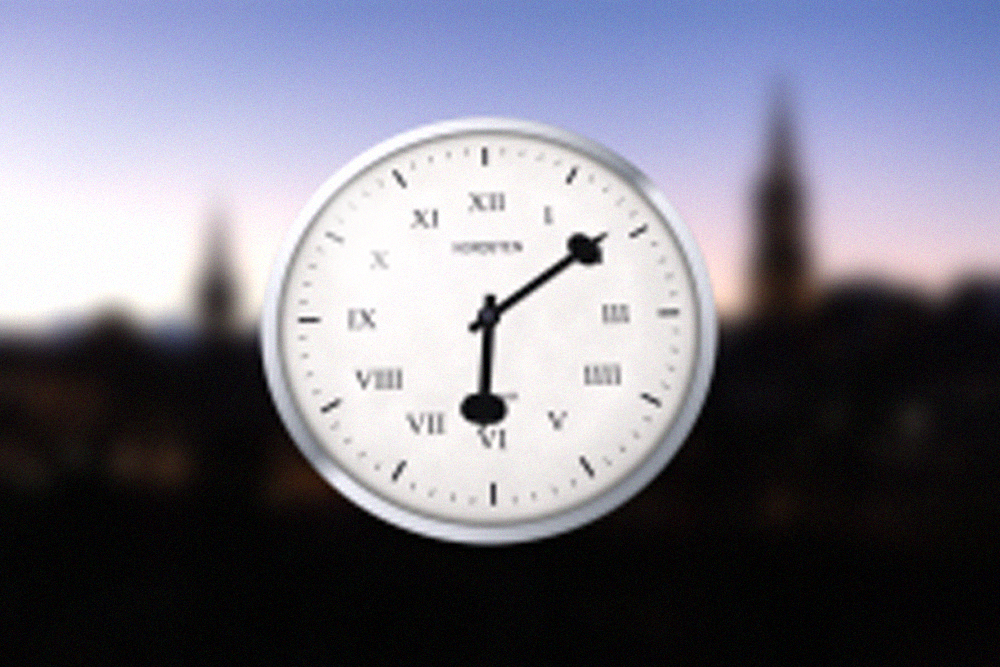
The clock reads **6:09**
